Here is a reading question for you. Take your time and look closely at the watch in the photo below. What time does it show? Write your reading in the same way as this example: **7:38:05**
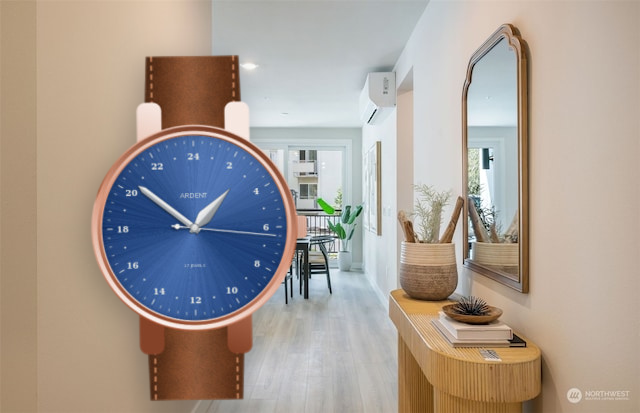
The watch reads **2:51:16**
